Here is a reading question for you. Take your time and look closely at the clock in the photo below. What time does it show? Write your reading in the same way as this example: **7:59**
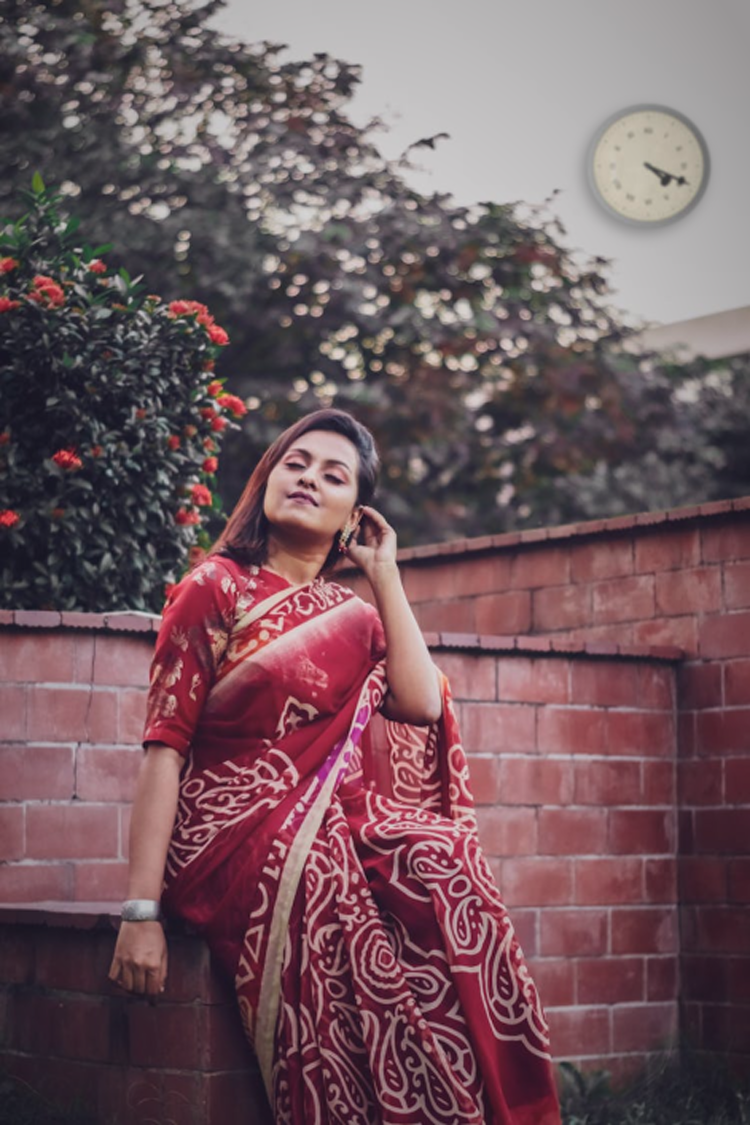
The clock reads **4:19**
